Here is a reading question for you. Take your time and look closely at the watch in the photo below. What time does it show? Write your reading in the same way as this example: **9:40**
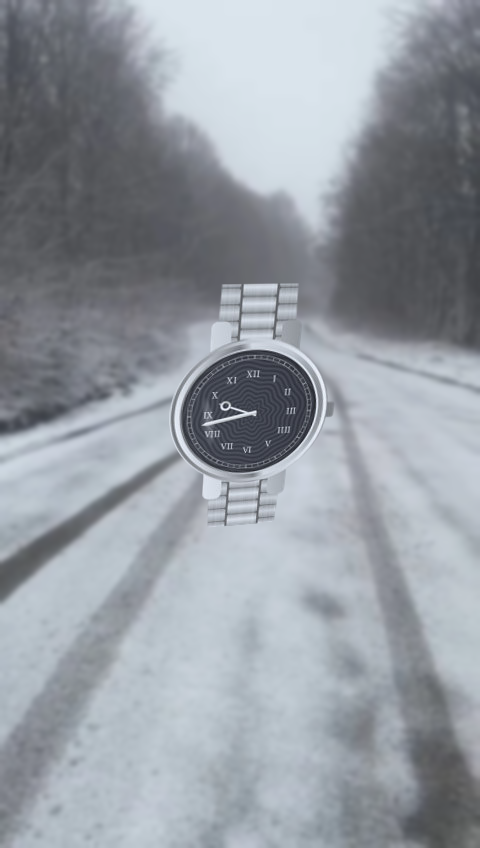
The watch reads **9:43**
